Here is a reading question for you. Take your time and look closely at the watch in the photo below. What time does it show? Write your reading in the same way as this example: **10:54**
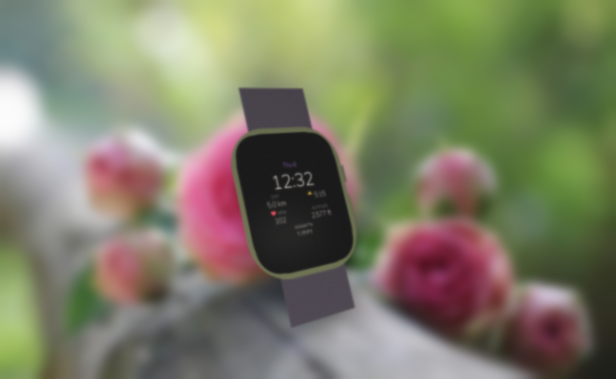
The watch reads **12:32**
